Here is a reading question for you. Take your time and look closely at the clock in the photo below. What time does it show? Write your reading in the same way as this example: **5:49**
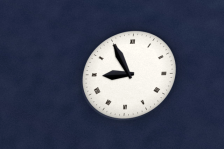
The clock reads **8:55**
